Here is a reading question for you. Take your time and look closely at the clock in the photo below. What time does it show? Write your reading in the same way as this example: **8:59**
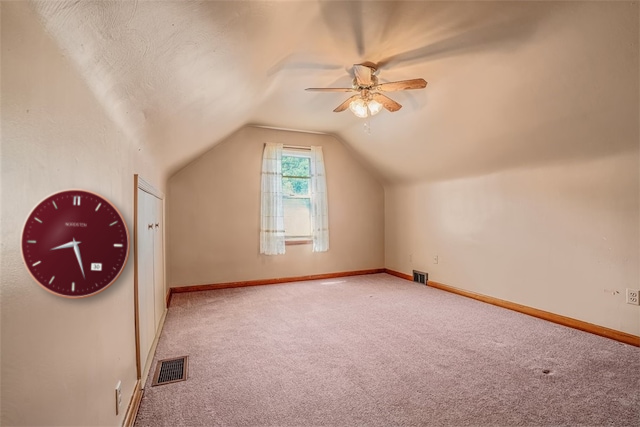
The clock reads **8:27**
